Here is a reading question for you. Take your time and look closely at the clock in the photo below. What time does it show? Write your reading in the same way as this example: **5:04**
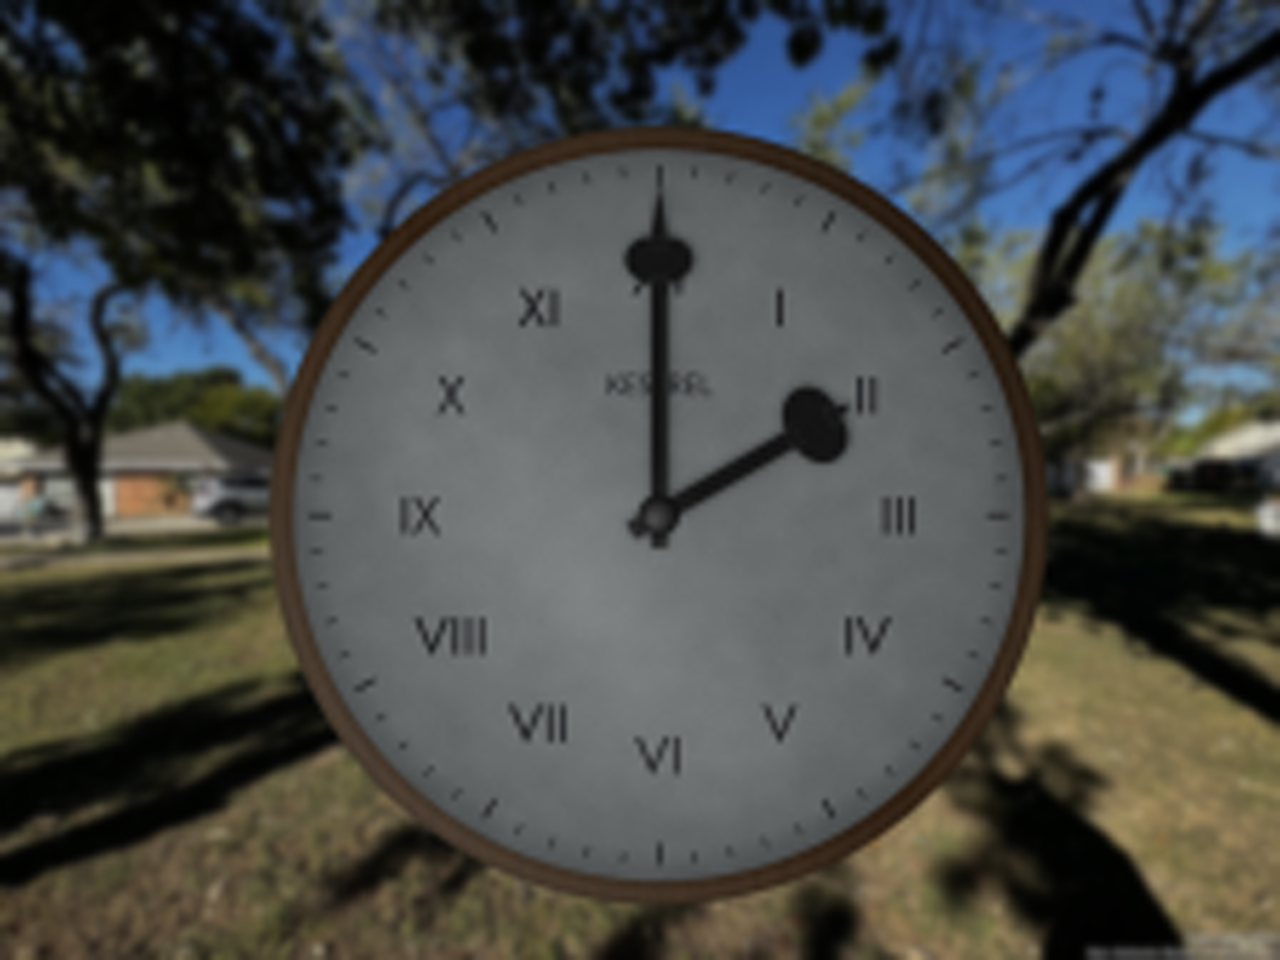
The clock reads **2:00**
